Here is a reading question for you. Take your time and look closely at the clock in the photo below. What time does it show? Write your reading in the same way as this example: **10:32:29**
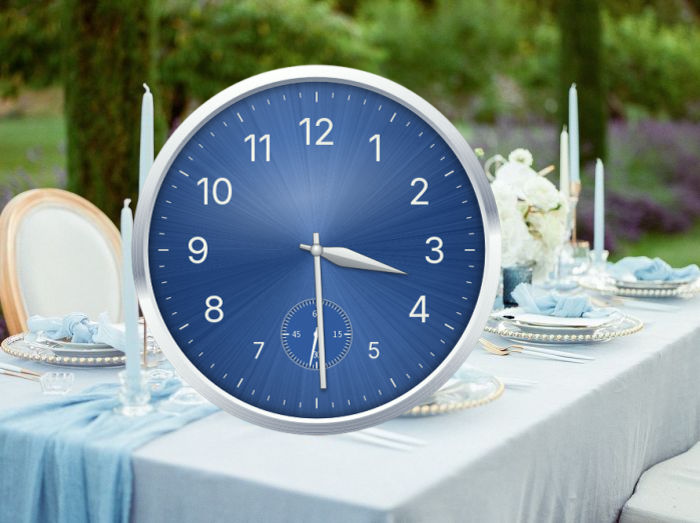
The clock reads **3:29:32**
